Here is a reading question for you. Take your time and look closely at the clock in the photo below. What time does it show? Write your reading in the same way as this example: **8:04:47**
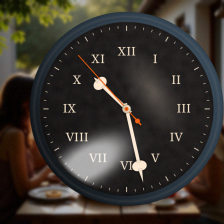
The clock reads **10:27:53**
